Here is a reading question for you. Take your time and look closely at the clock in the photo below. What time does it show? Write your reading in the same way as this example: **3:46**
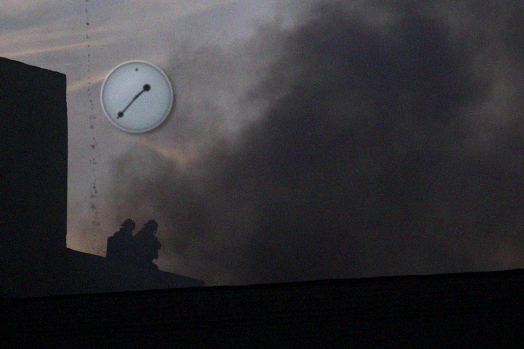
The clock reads **1:37**
